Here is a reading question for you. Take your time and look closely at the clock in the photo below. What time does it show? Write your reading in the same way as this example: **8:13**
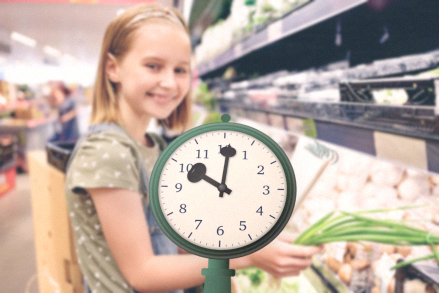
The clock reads **10:01**
